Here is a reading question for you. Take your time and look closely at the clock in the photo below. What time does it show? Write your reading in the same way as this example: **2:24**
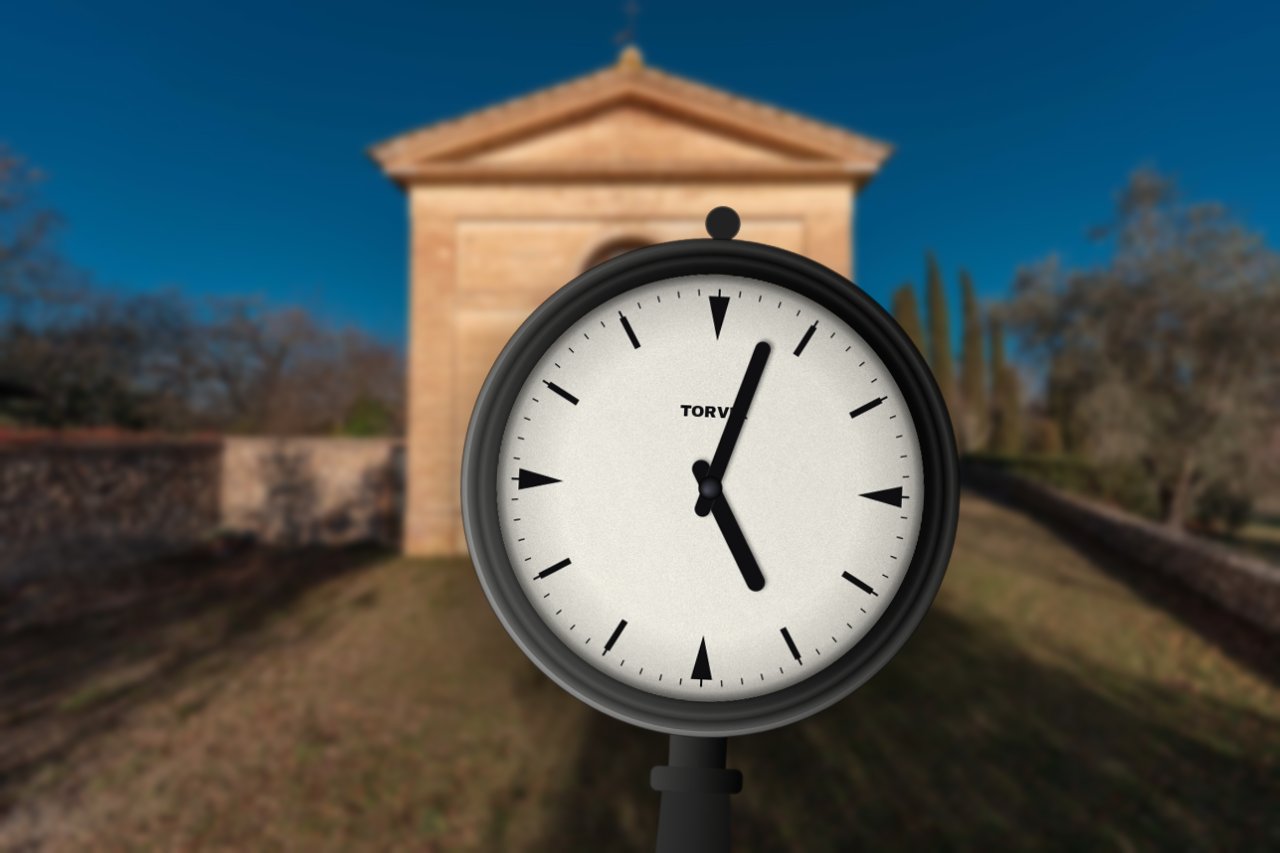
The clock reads **5:03**
